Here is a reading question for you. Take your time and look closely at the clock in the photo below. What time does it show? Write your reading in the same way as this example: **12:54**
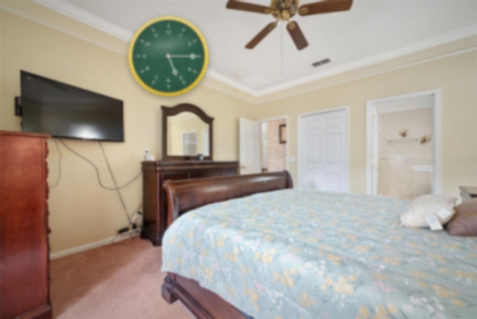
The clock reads **5:15**
